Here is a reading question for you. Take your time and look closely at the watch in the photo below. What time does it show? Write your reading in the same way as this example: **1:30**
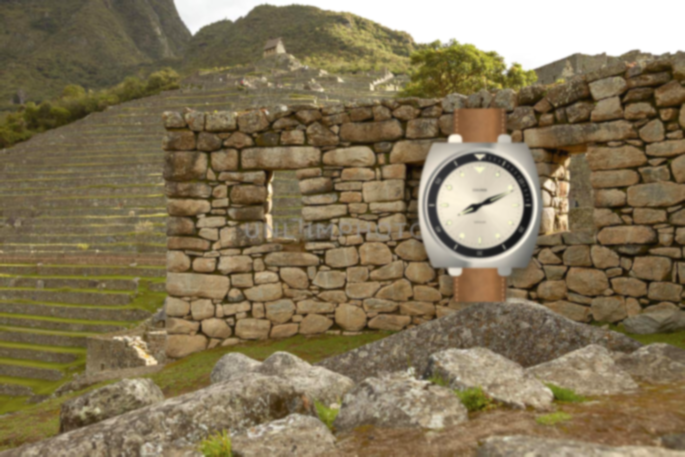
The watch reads **8:11**
